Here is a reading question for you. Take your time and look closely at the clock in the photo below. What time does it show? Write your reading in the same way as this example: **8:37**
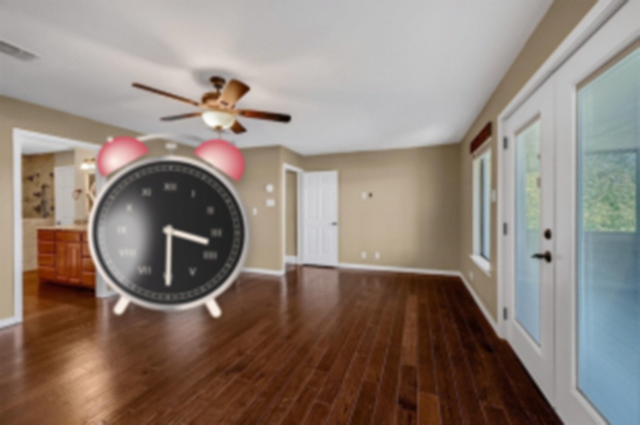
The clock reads **3:30**
